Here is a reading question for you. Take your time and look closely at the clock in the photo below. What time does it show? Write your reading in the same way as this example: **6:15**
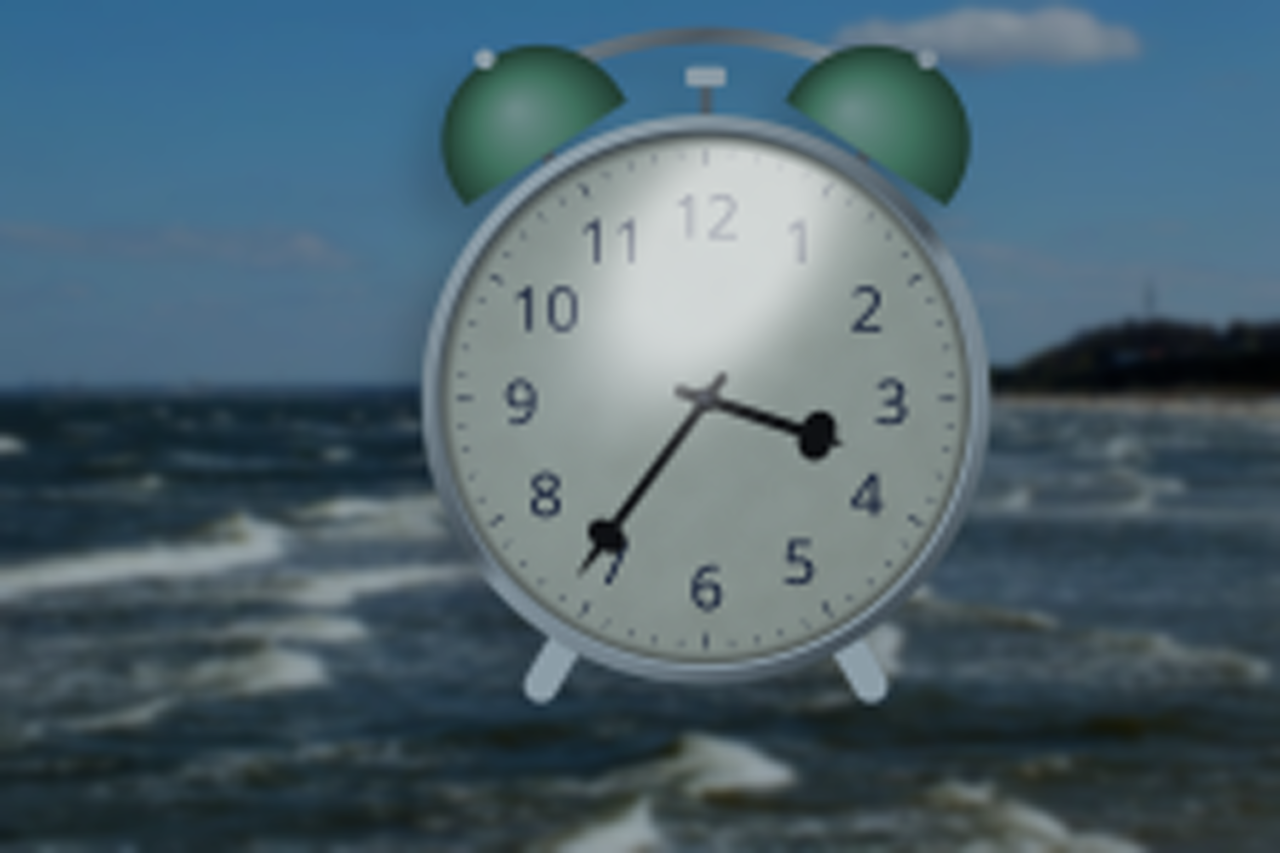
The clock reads **3:36**
